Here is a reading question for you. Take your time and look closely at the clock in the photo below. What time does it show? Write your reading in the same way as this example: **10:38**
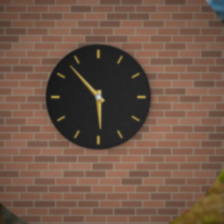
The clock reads **5:53**
